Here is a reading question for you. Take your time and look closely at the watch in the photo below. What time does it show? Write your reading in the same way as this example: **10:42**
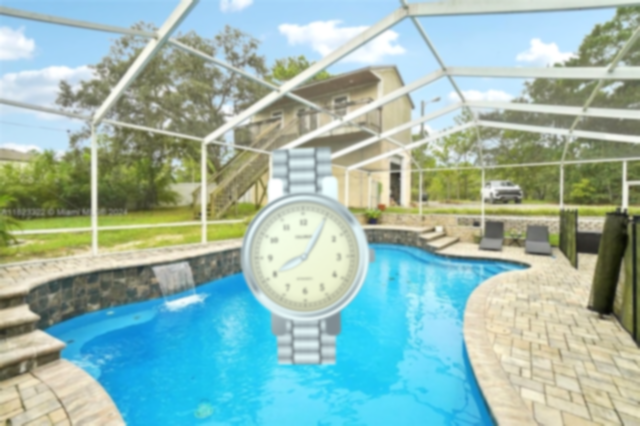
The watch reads **8:05**
